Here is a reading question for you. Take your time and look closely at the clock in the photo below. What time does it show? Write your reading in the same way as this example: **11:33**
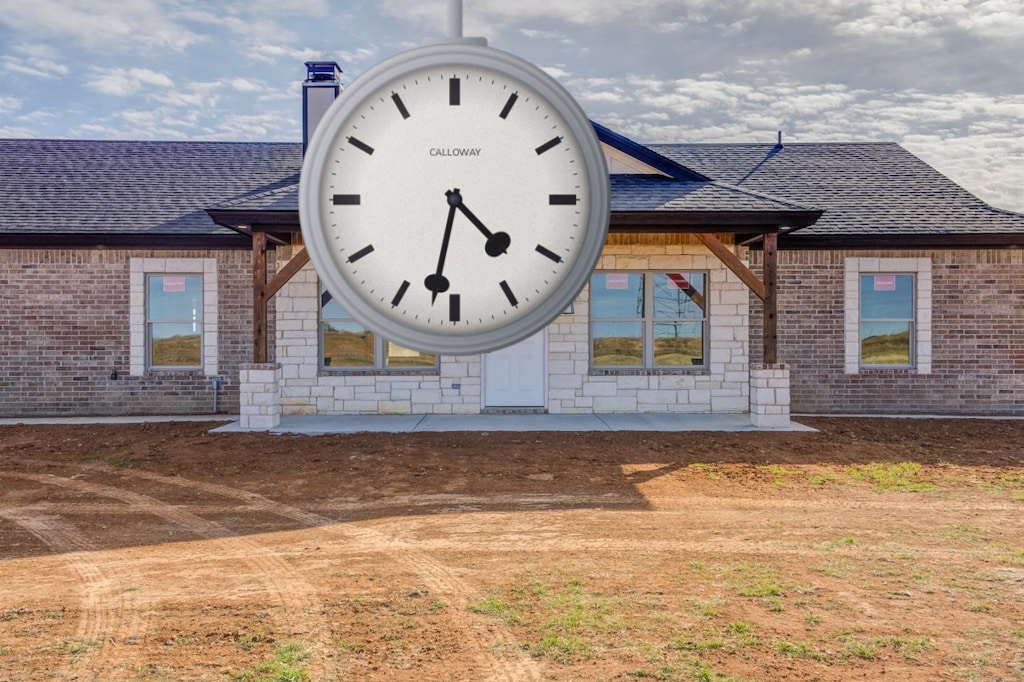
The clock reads **4:32**
